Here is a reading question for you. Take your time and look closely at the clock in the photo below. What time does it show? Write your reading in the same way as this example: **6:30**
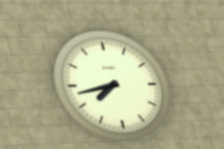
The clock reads **7:43**
